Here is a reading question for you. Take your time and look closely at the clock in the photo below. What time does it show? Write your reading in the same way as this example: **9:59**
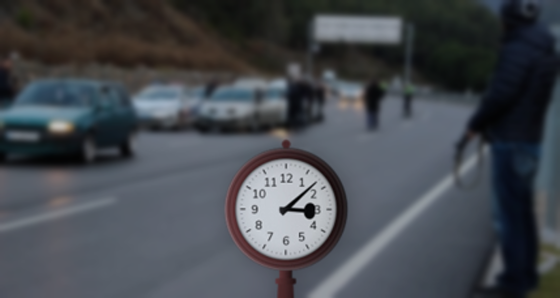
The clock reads **3:08**
